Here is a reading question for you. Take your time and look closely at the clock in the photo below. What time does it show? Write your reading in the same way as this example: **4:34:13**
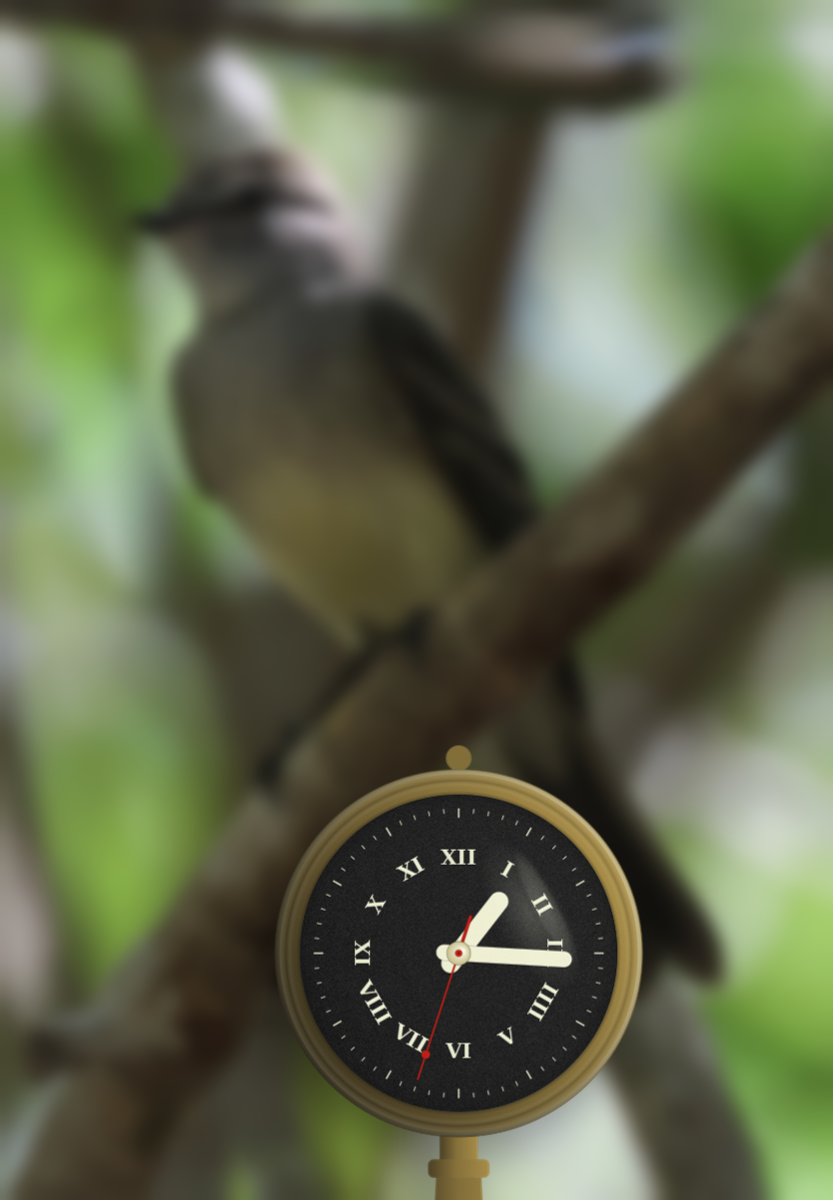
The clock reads **1:15:33**
